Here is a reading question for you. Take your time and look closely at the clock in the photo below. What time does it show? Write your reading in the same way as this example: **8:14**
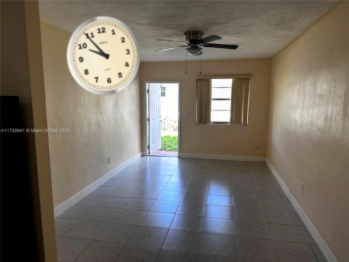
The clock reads **9:54**
